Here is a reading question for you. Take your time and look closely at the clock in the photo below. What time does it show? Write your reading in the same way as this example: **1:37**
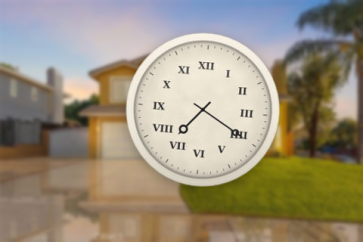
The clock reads **7:20**
